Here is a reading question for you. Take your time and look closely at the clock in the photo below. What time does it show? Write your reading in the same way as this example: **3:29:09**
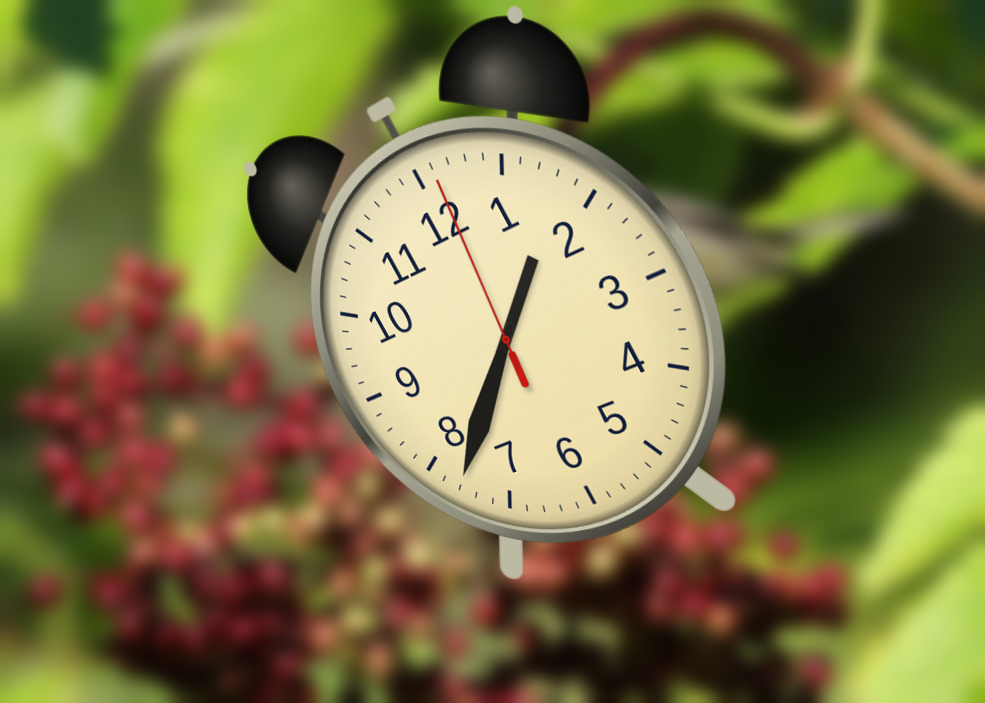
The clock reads **1:38:01**
